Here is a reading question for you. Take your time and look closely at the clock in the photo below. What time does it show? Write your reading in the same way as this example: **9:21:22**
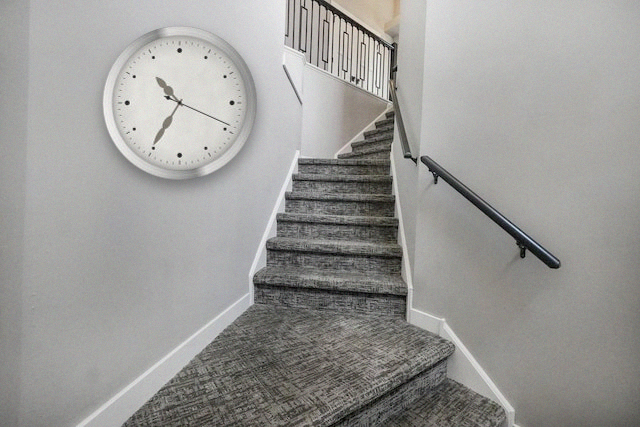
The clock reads **10:35:19**
